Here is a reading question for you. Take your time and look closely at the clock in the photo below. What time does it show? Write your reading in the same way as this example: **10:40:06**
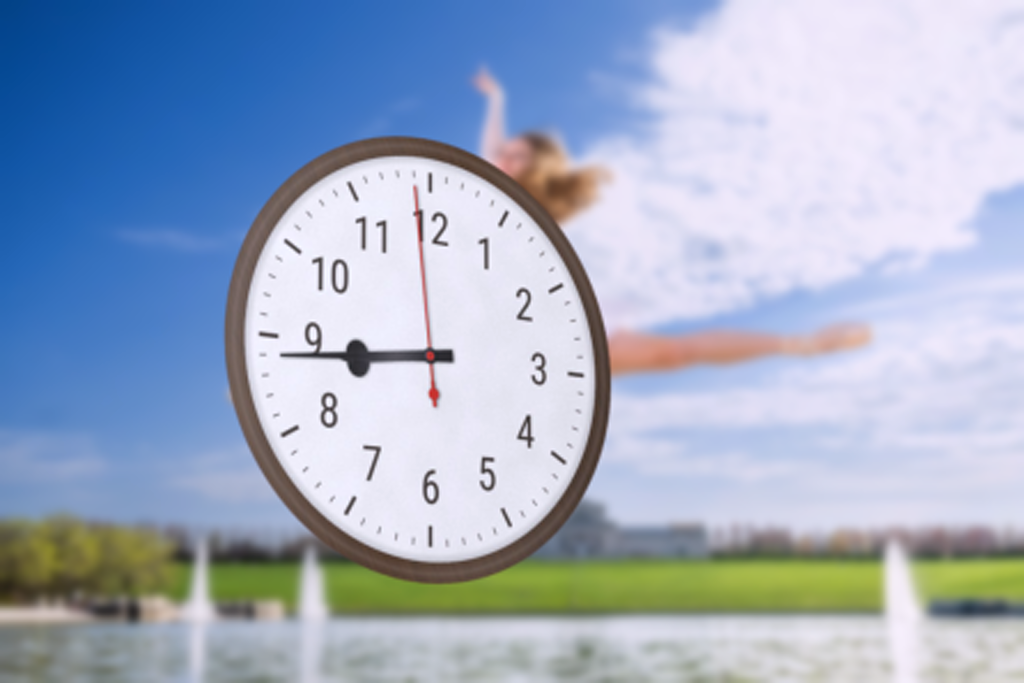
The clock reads **8:43:59**
